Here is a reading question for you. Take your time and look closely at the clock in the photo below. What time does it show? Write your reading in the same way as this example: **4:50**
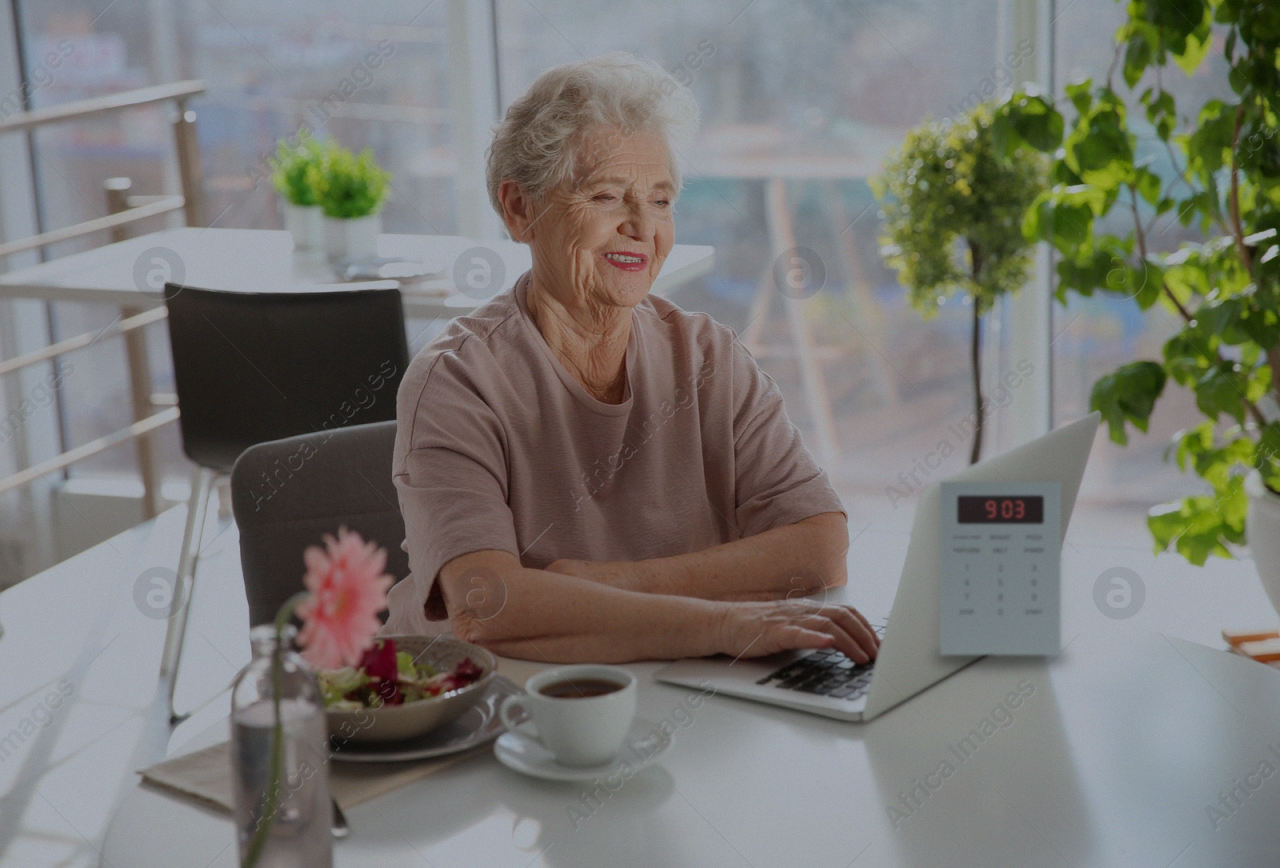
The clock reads **9:03**
